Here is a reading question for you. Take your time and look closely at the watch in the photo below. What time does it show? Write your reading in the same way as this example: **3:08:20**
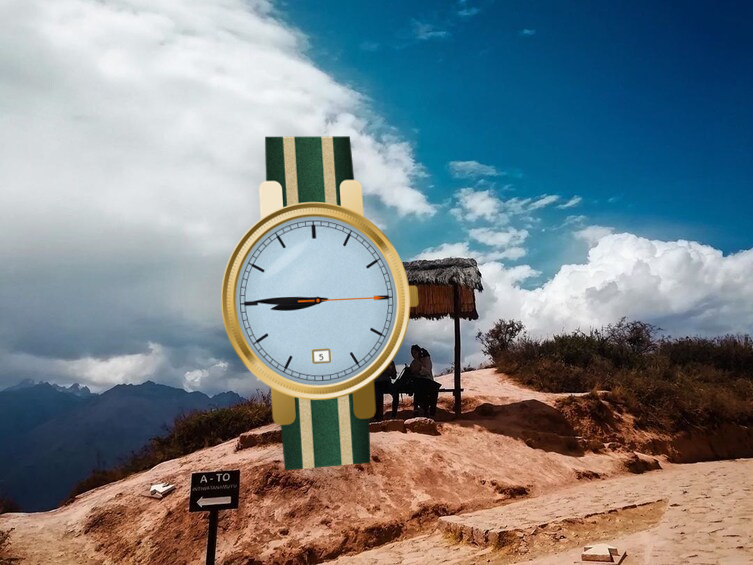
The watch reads **8:45:15**
